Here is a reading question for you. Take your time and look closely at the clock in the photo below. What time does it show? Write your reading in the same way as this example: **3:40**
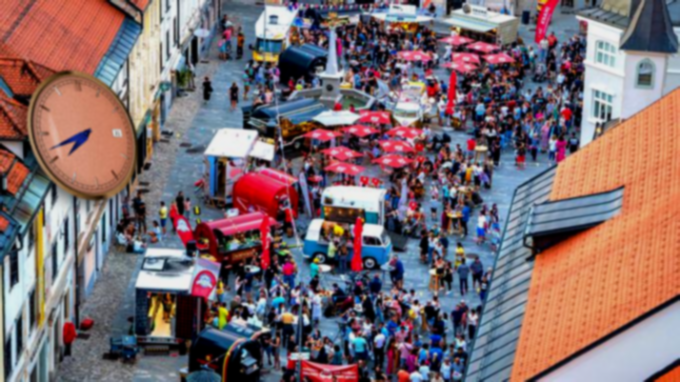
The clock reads **7:42**
